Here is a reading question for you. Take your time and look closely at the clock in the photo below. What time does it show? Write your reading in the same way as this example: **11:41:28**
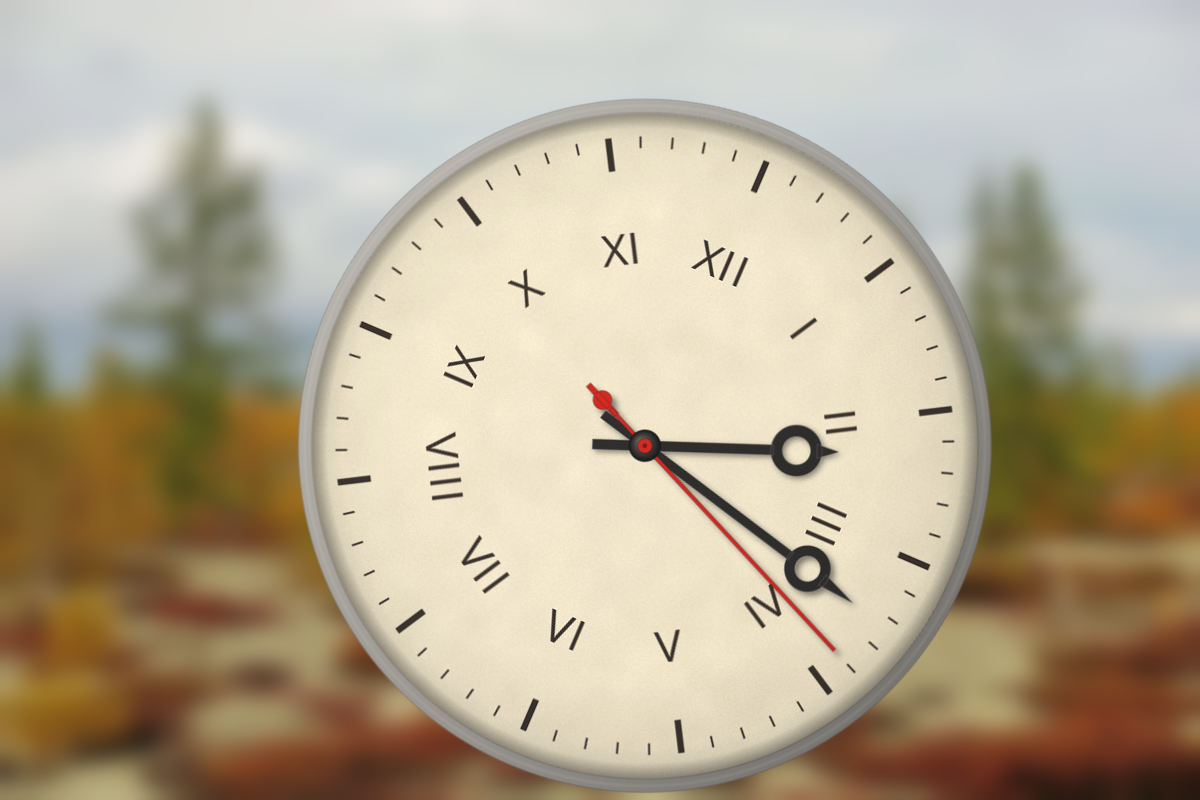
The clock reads **2:17:19**
